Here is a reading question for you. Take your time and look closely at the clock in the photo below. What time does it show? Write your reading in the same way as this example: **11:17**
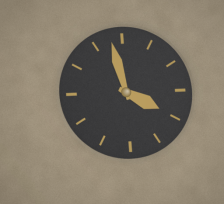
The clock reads **3:58**
